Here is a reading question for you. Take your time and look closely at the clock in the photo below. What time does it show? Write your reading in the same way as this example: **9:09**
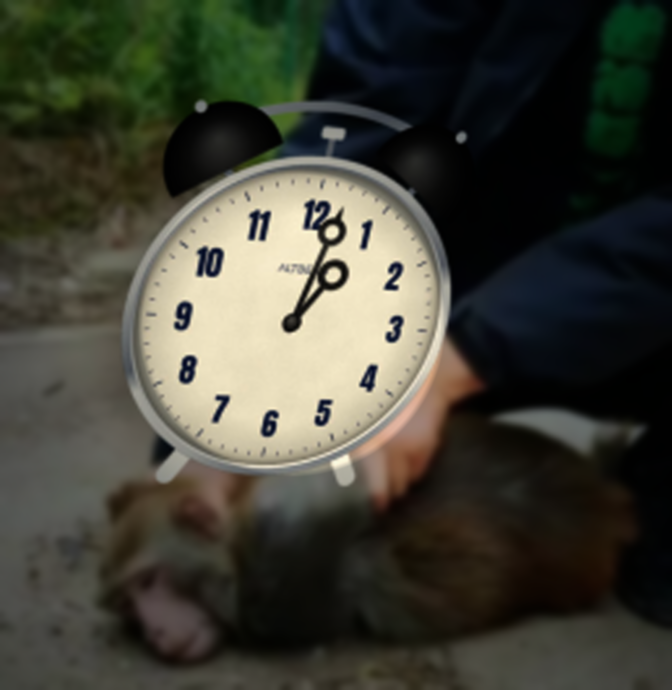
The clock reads **1:02**
